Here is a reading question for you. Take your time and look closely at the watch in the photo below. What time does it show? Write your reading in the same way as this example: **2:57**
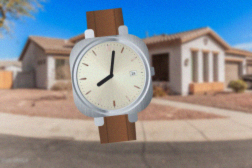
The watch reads **8:02**
